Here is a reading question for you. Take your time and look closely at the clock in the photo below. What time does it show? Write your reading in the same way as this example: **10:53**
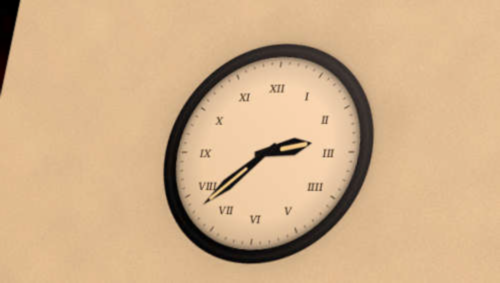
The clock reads **2:38**
